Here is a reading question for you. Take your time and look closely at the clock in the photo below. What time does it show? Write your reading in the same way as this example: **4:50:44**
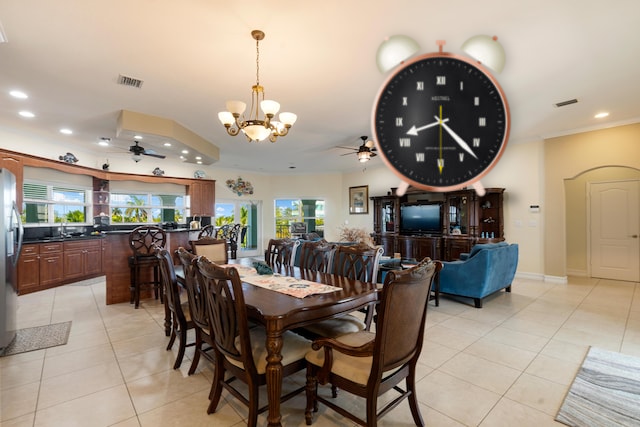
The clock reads **8:22:30**
